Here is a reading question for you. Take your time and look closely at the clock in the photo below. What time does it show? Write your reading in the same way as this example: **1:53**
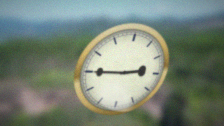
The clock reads **2:45**
